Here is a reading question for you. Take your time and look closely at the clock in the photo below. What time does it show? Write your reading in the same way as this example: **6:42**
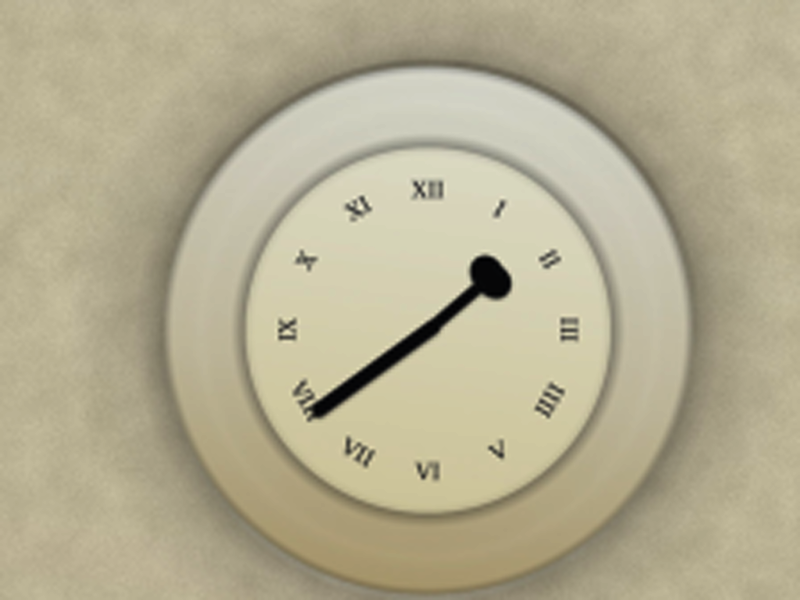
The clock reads **1:39**
